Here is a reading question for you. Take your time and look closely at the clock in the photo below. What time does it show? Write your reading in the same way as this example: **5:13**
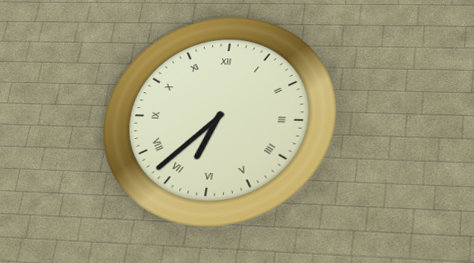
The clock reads **6:37**
